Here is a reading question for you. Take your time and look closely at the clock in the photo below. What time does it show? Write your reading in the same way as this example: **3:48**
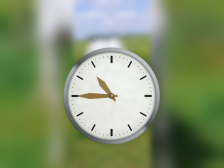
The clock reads **10:45**
